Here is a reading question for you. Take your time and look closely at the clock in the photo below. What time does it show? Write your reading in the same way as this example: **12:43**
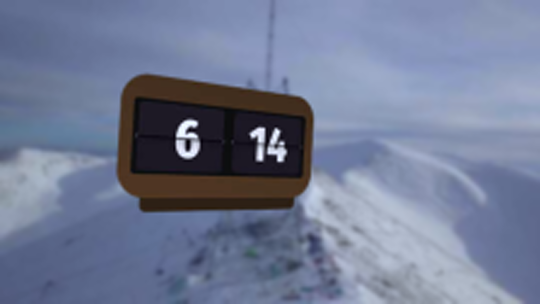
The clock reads **6:14**
